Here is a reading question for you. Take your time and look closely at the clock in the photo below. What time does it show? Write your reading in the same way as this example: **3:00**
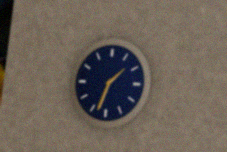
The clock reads **1:33**
